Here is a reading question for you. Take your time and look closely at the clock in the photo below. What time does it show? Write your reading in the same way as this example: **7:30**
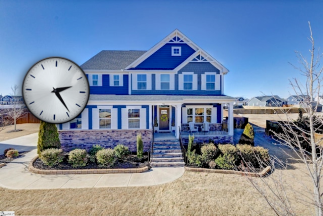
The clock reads **2:24**
